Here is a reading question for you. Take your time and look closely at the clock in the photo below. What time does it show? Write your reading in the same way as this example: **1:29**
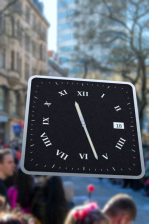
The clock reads **11:27**
